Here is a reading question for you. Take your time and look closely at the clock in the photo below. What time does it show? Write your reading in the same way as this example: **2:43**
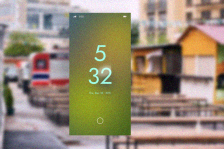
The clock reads **5:32**
